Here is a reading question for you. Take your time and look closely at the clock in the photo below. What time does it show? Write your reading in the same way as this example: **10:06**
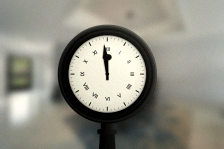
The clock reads **11:59**
